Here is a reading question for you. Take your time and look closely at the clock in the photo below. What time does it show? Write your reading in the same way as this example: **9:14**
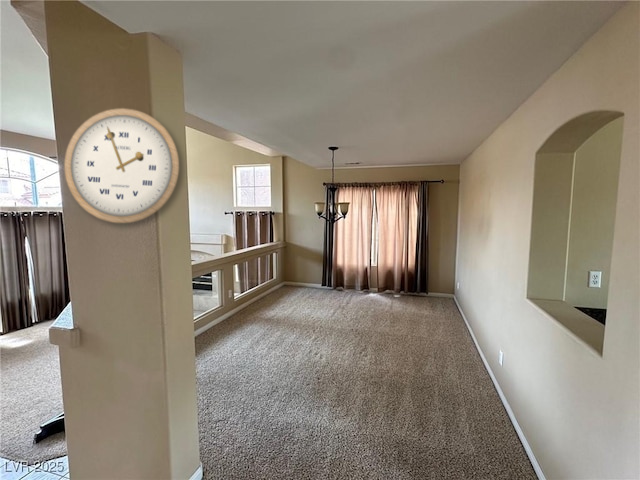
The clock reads **1:56**
